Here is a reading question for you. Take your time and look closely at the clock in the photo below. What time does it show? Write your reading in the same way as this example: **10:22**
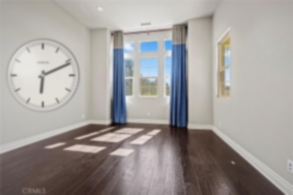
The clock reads **6:11**
